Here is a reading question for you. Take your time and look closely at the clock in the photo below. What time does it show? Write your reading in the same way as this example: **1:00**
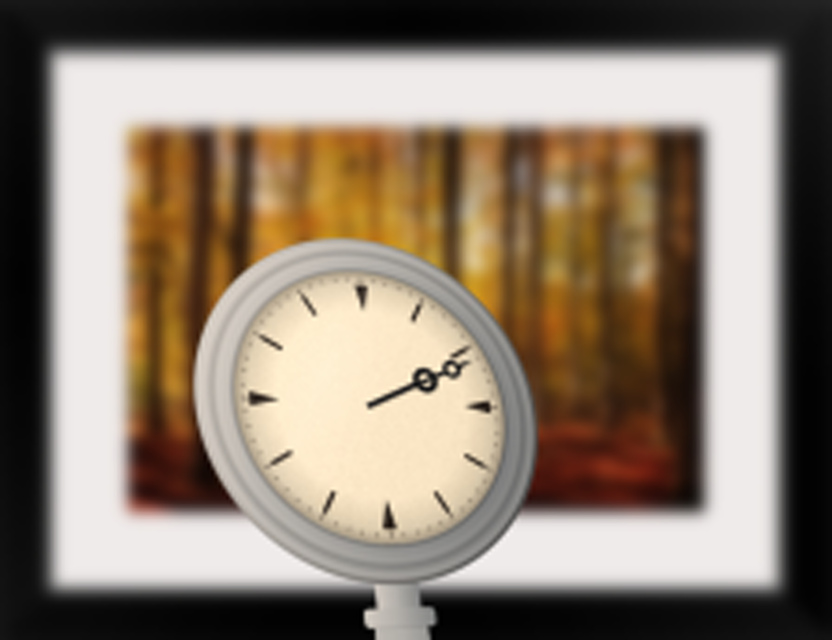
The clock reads **2:11**
